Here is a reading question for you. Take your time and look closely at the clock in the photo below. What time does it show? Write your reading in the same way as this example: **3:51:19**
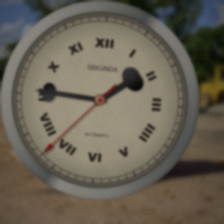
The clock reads **1:45:37**
